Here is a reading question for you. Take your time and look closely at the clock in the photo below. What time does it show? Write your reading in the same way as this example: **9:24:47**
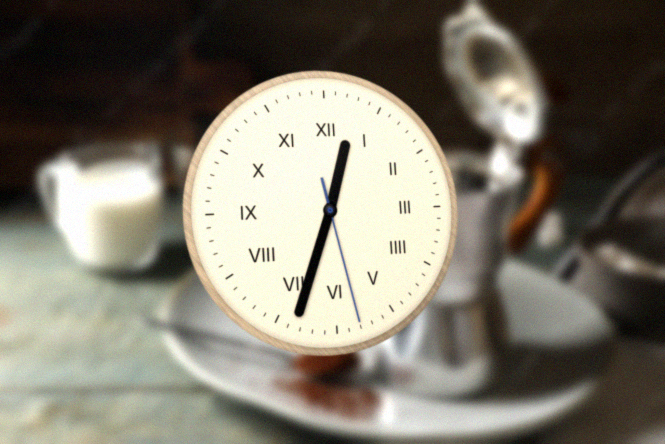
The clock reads **12:33:28**
